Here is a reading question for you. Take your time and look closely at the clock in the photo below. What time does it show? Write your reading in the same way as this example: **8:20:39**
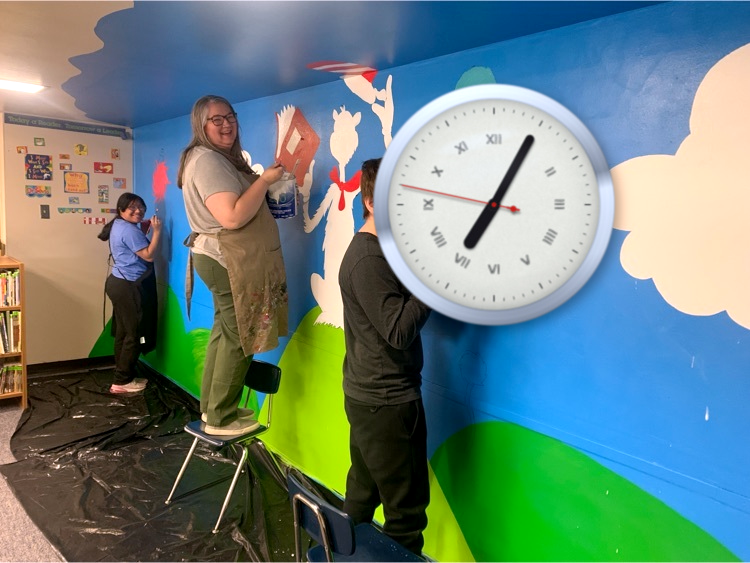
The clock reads **7:04:47**
